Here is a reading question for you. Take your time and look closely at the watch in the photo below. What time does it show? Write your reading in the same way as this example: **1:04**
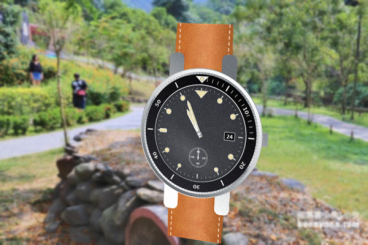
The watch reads **10:56**
